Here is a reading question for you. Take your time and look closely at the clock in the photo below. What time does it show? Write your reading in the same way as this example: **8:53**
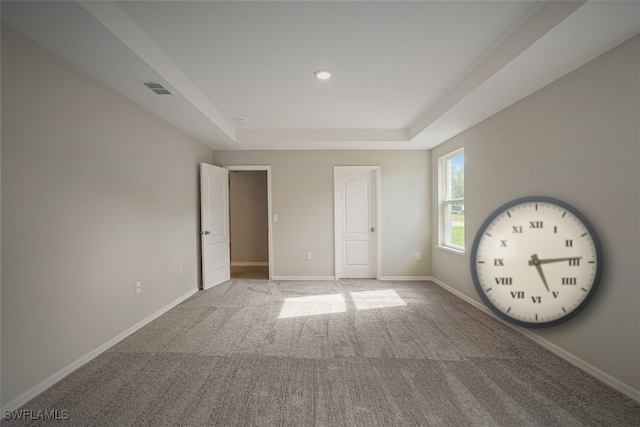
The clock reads **5:14**
